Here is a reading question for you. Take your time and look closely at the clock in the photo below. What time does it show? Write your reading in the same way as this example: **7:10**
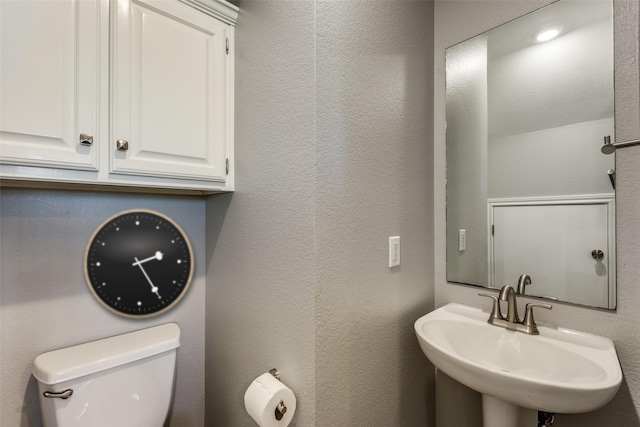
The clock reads **2:25**
